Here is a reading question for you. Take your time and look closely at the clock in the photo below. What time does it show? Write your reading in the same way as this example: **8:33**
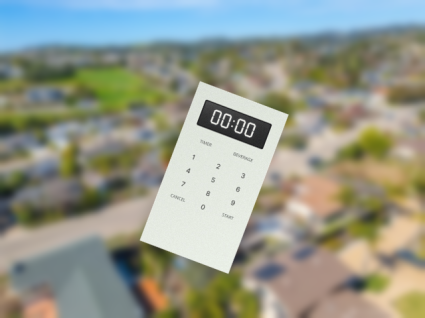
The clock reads **0:00**
